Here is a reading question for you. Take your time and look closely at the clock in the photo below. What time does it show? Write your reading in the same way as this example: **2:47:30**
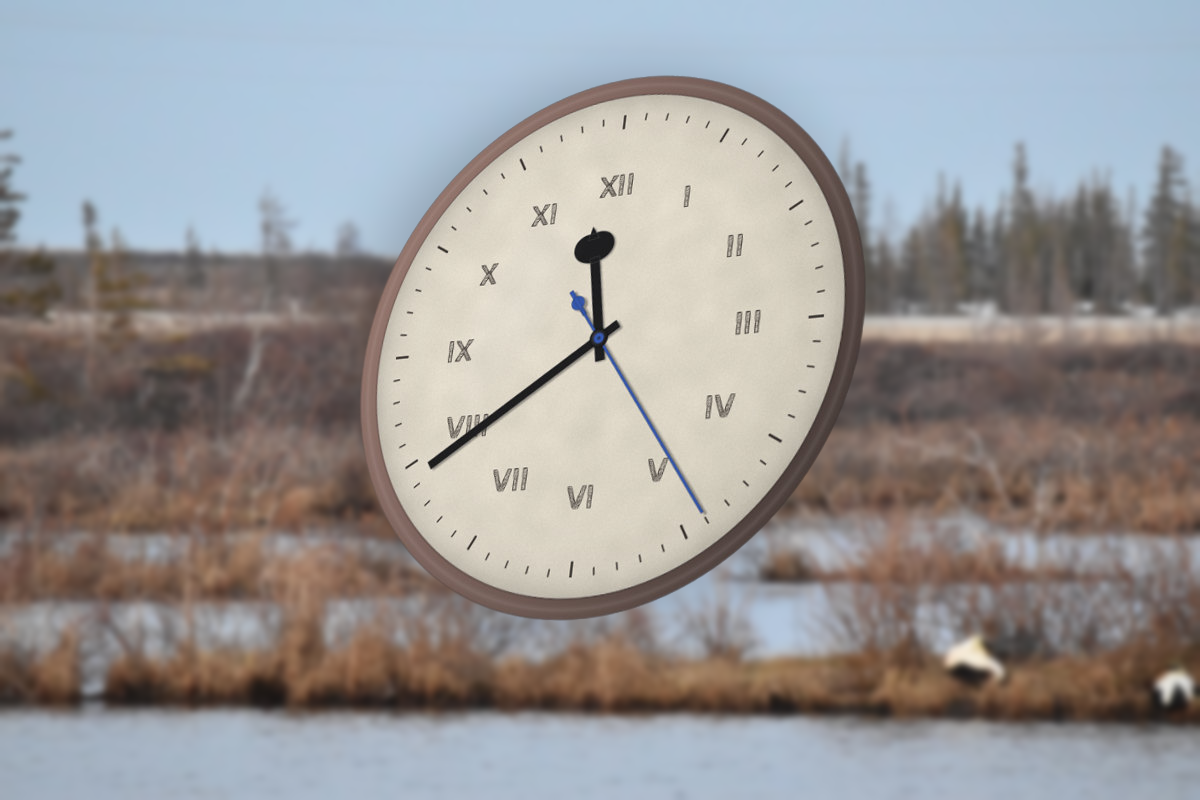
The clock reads **11:39:24**
